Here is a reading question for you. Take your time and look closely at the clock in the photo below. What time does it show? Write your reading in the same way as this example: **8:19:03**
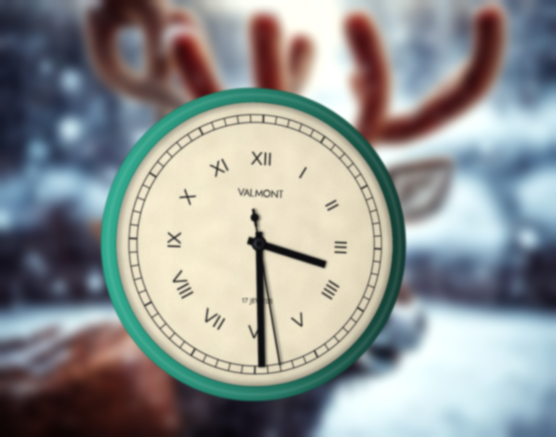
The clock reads **3:29:28**
